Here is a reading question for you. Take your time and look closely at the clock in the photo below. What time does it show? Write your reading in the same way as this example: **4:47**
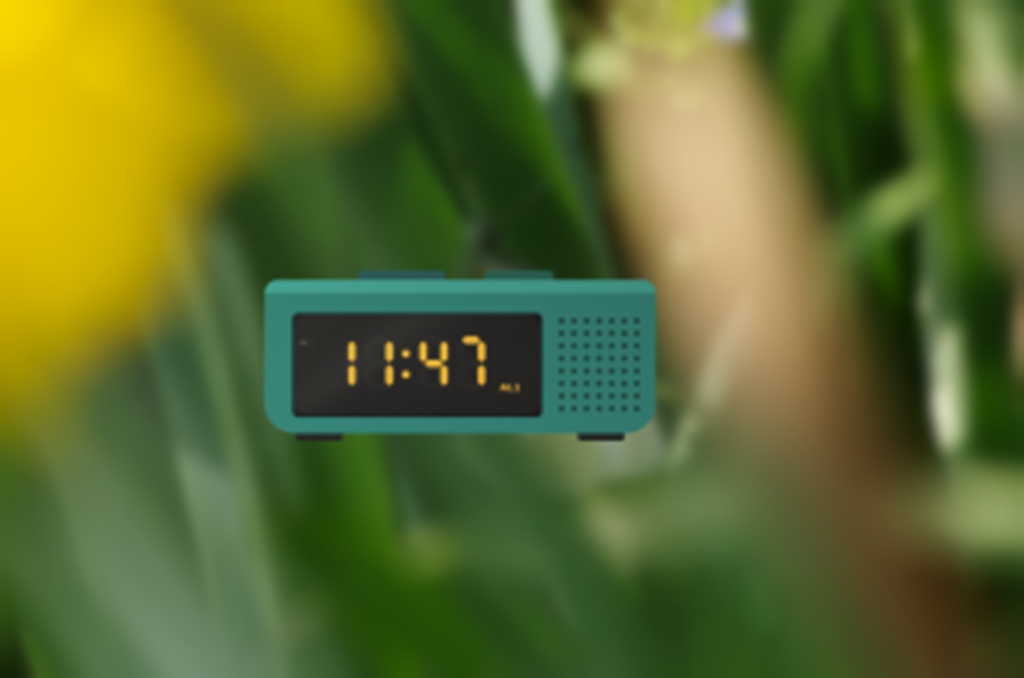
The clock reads **11:47**
